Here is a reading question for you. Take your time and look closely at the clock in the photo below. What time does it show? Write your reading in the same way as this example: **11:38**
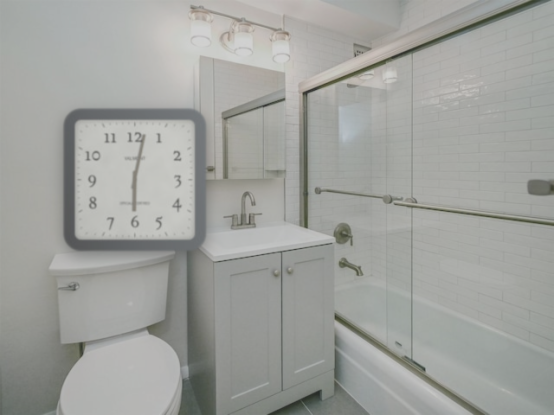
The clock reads **6:02**
